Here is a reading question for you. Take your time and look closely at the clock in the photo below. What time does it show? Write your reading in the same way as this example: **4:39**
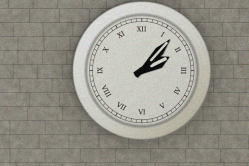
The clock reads **2:07**
